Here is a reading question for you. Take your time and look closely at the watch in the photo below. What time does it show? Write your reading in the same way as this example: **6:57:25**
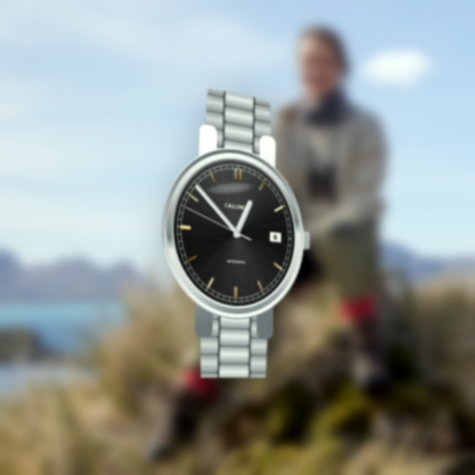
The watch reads **12:51:48**
